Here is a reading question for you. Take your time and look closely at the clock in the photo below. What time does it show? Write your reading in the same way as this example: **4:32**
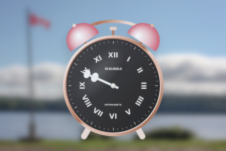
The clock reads **9:49**
